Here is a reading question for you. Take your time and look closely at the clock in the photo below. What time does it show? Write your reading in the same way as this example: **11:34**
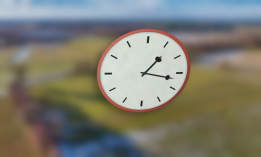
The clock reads **1:17**
